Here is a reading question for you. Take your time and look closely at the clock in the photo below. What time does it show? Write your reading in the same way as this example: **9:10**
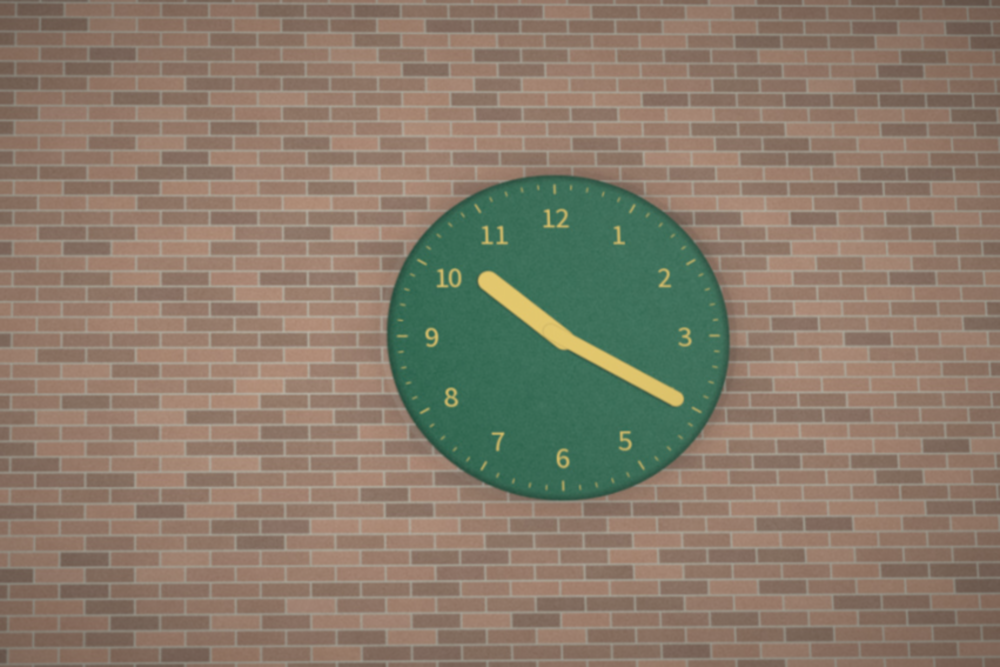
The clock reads **10:20**
